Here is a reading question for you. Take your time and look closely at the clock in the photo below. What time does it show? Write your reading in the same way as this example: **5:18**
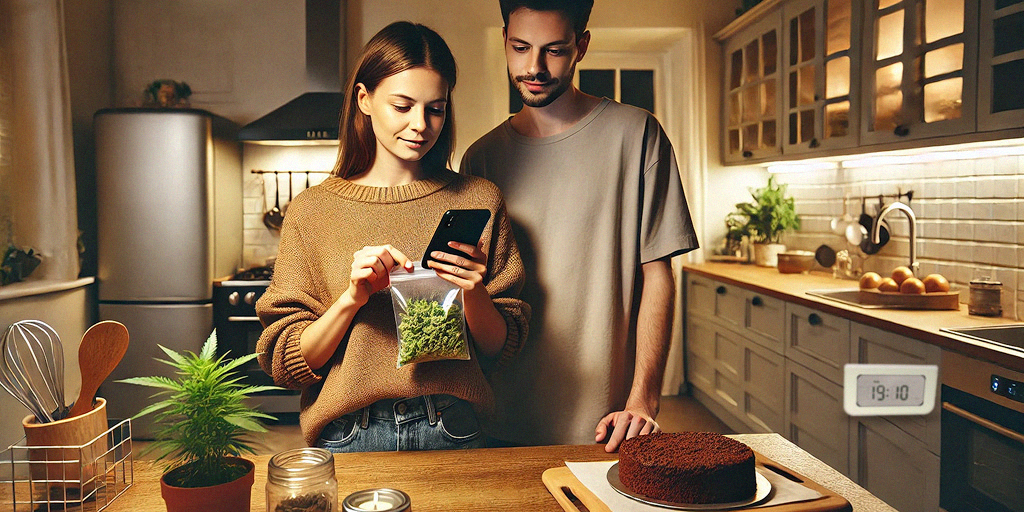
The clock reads **19:10**
